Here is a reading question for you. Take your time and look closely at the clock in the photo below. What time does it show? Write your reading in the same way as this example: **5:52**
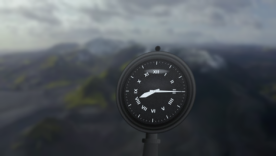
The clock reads **8:15**
